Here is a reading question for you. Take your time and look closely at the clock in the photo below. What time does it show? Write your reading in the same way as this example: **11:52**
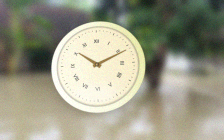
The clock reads **10:11**
